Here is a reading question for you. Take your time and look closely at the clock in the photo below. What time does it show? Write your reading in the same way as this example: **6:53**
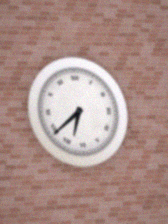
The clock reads **6:39**
